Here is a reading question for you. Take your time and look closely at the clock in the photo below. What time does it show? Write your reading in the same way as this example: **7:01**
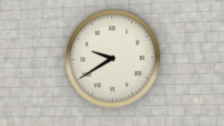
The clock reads **9:40**
